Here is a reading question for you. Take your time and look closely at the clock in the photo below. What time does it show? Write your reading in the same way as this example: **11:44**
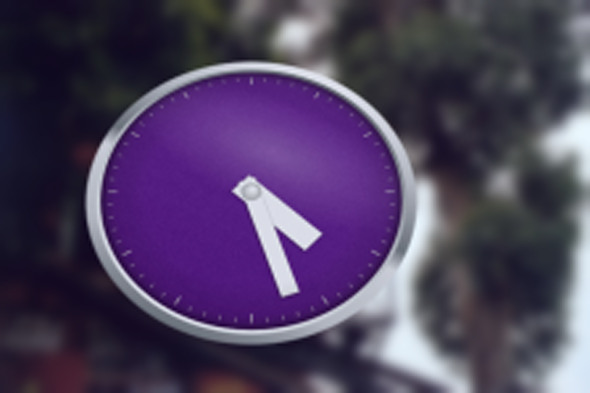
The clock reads **4:27**
